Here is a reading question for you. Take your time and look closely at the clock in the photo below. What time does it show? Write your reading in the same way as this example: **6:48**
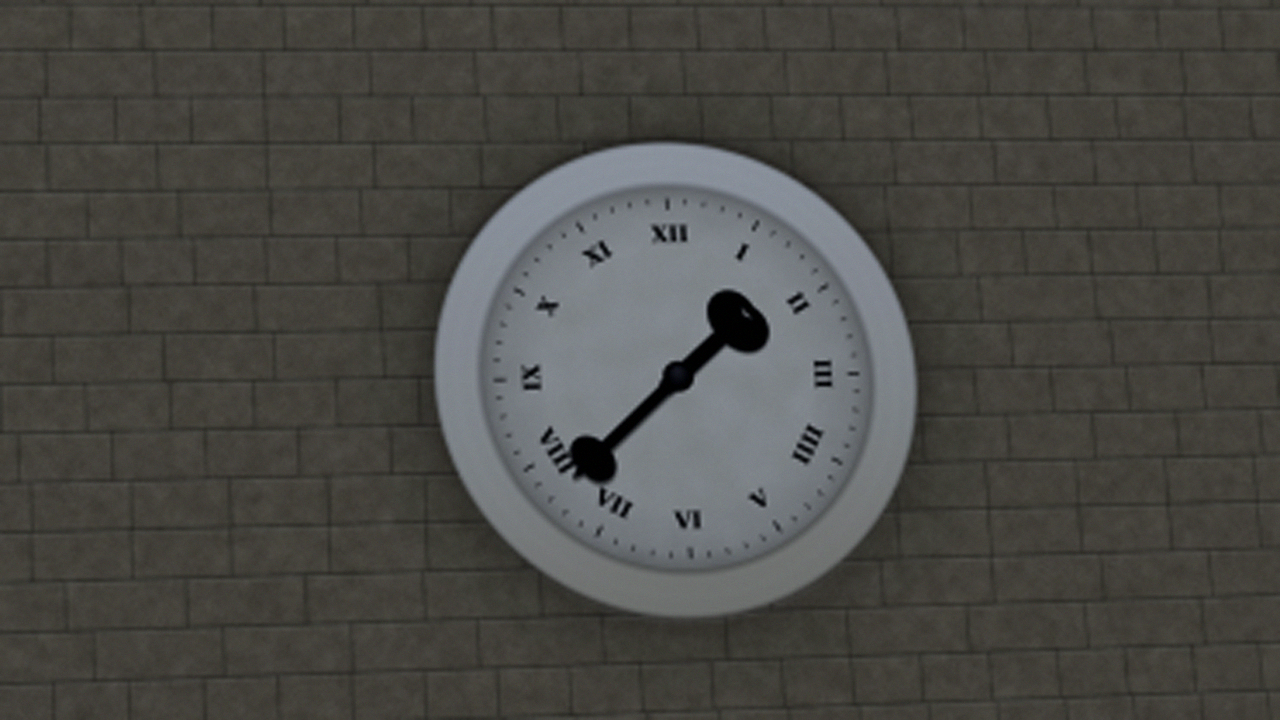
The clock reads **1:38**
